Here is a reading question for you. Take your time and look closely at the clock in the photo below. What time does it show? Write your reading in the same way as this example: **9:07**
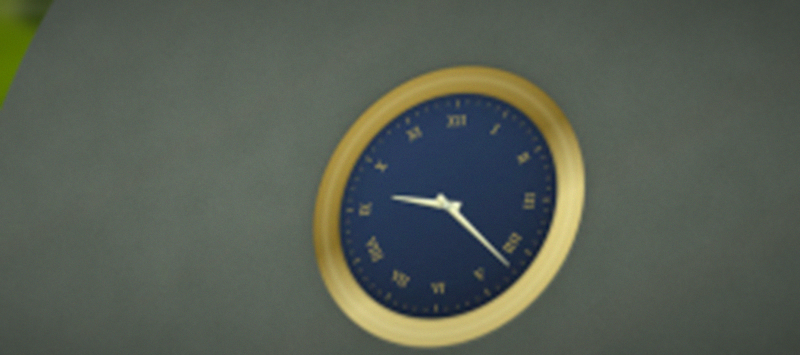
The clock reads **9:22**
